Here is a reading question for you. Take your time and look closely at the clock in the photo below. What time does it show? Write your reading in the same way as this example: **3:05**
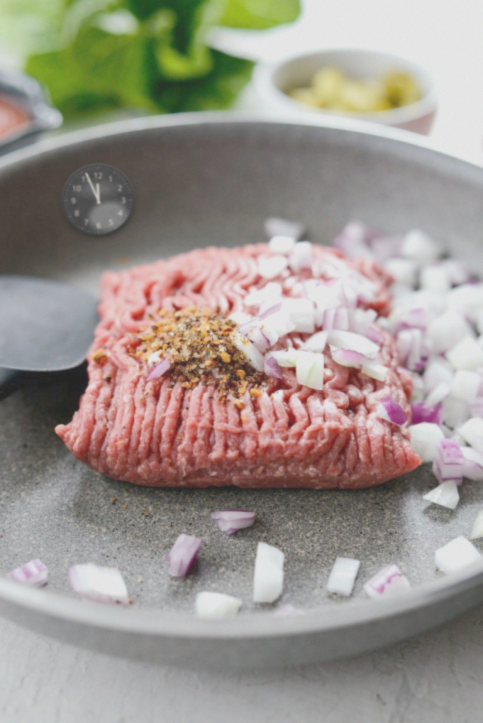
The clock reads **11:56**
